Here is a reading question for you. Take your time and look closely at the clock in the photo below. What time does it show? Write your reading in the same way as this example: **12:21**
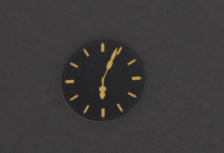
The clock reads **6:04**
